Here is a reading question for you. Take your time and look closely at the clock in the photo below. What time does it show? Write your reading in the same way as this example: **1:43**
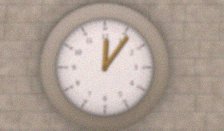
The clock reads **12:06**
